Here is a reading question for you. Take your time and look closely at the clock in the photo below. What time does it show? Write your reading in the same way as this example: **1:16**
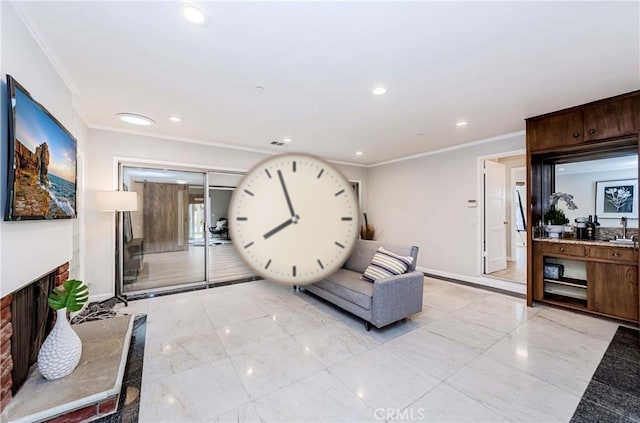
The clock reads **7:57**
